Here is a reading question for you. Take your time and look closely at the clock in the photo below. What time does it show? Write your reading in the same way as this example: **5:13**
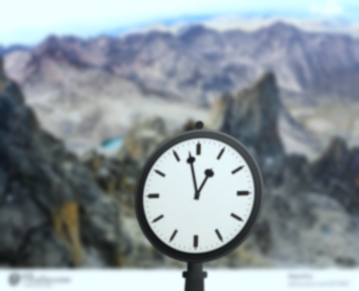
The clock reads **12:58**
